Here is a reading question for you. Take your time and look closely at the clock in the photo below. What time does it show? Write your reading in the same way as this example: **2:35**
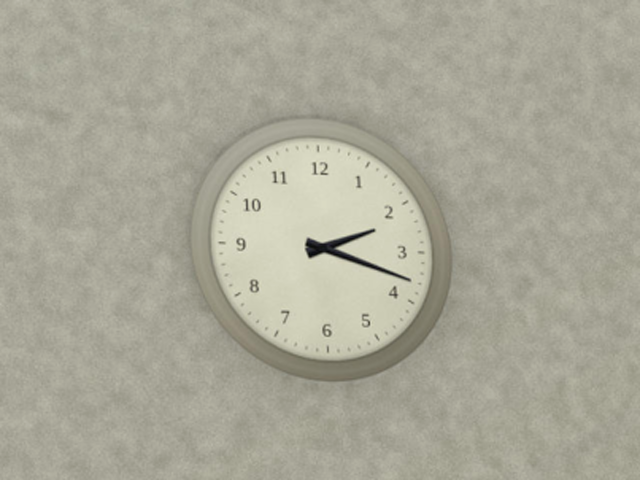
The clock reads **2:18**
